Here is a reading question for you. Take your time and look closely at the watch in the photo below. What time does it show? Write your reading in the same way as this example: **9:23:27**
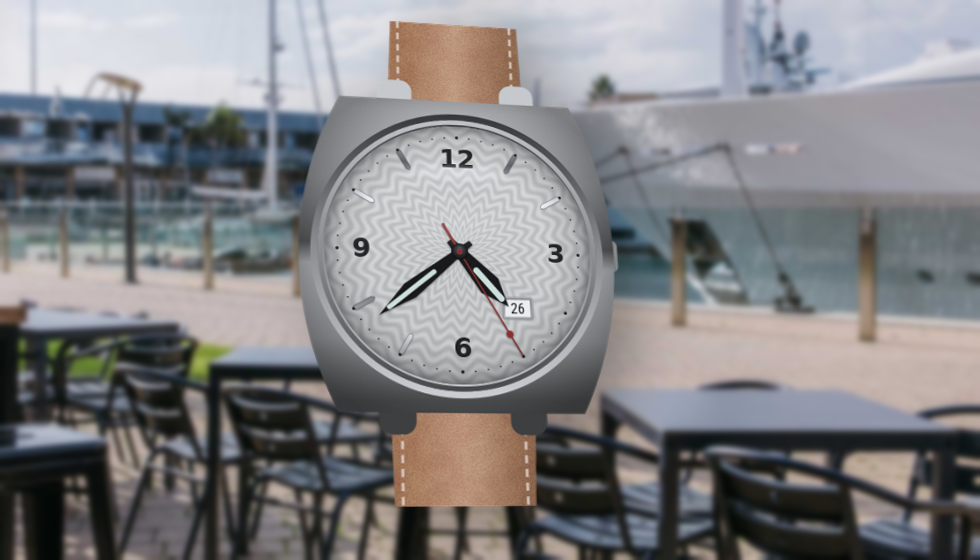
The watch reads **4:38:25**
